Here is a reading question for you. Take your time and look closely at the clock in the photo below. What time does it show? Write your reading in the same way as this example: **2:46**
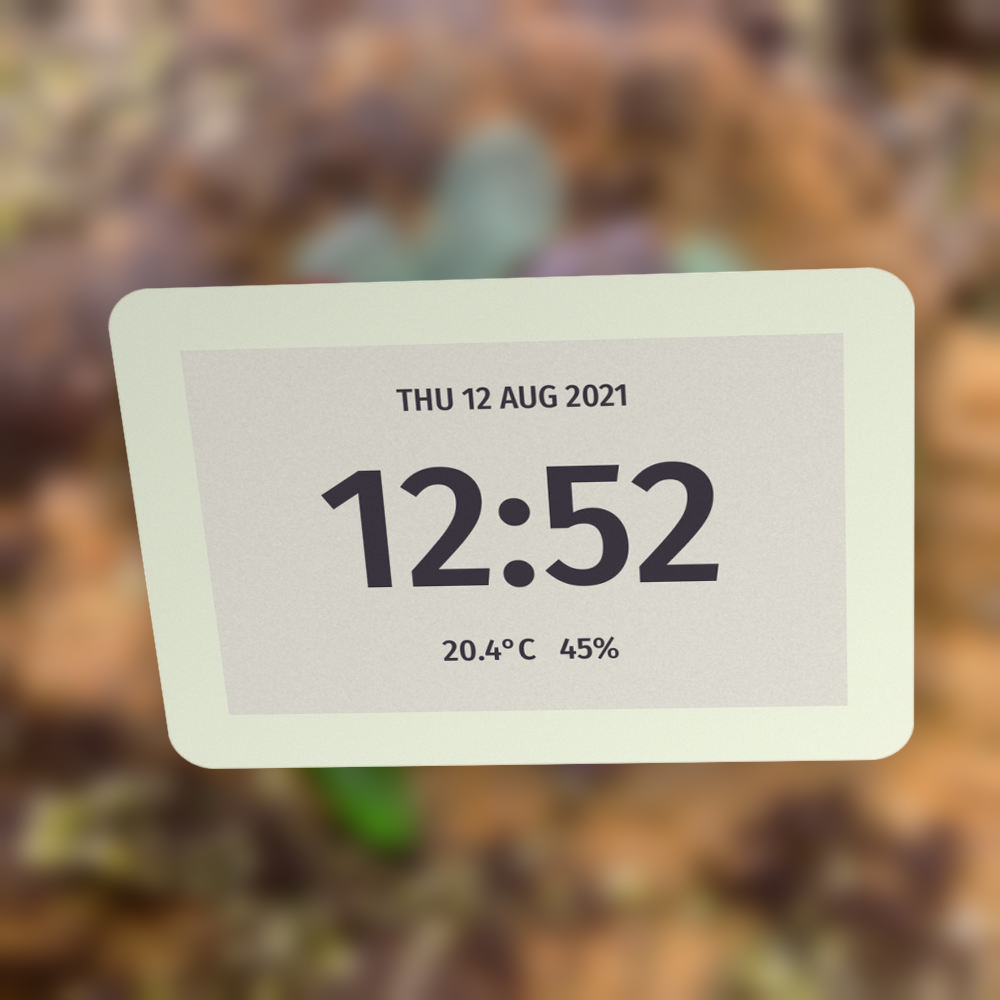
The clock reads **12:52**
